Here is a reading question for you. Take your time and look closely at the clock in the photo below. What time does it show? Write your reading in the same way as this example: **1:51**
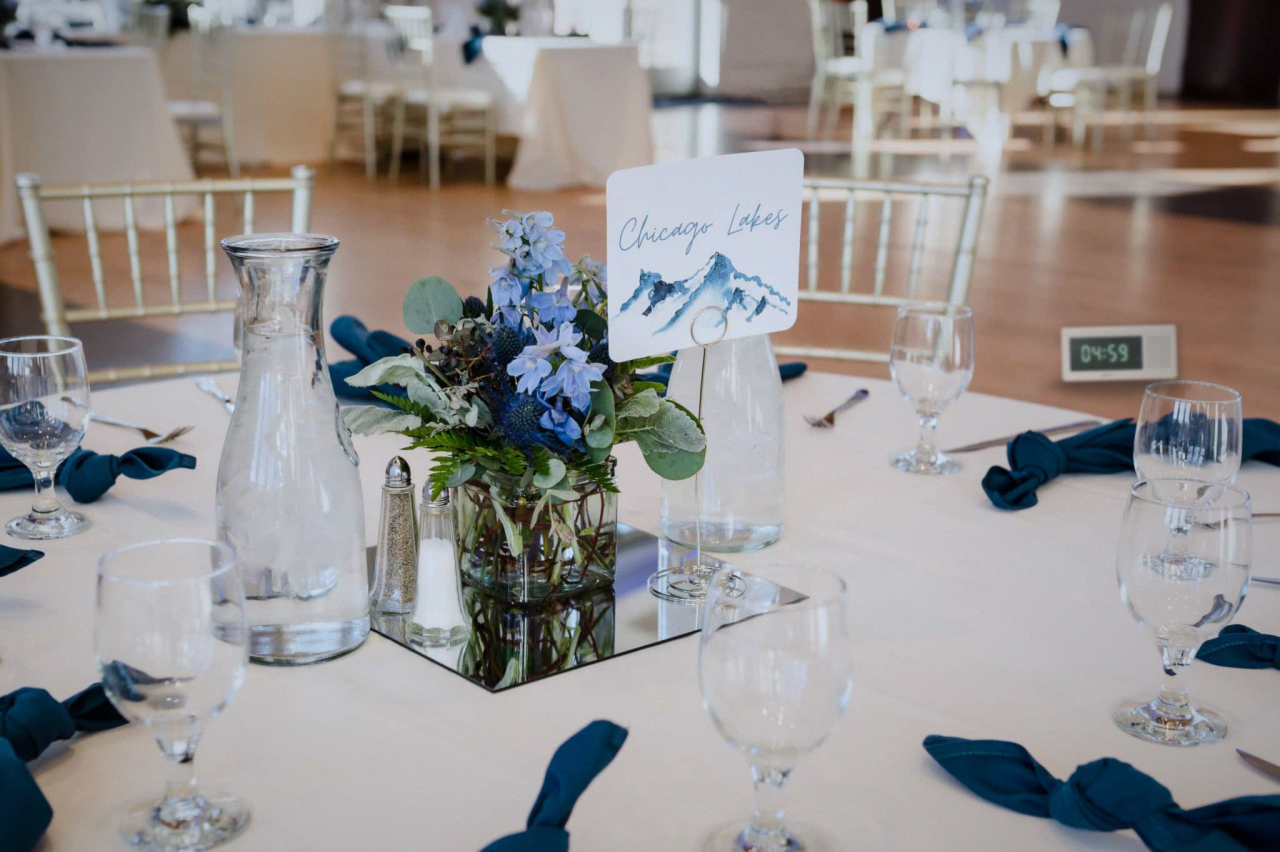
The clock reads **4:59**
